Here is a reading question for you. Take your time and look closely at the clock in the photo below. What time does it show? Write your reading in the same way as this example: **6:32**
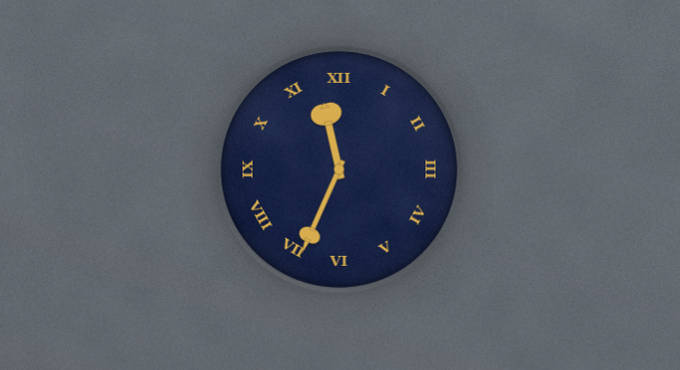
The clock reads **11:34**
